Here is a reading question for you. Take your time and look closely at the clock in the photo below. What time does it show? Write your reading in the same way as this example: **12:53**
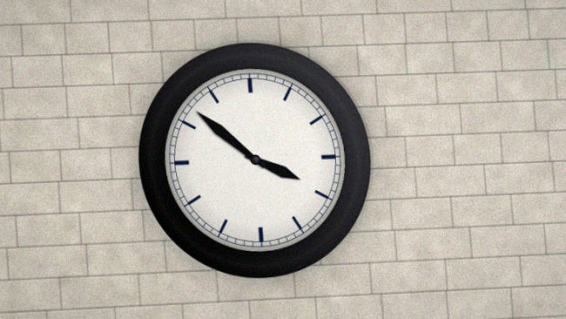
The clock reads **3:52**
